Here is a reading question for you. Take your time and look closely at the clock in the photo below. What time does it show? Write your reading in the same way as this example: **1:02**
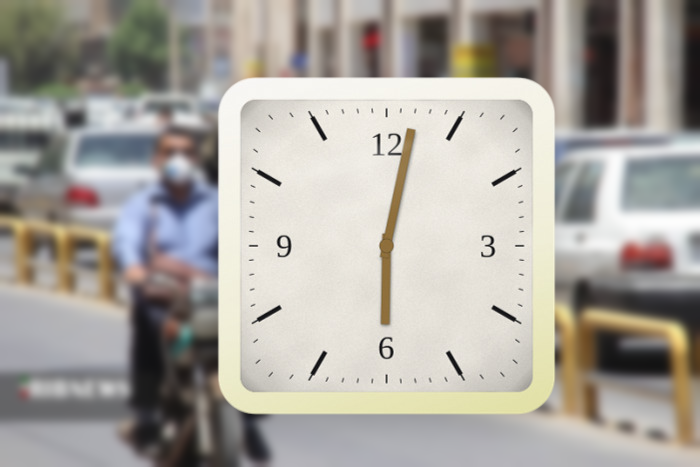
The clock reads **6:02**
